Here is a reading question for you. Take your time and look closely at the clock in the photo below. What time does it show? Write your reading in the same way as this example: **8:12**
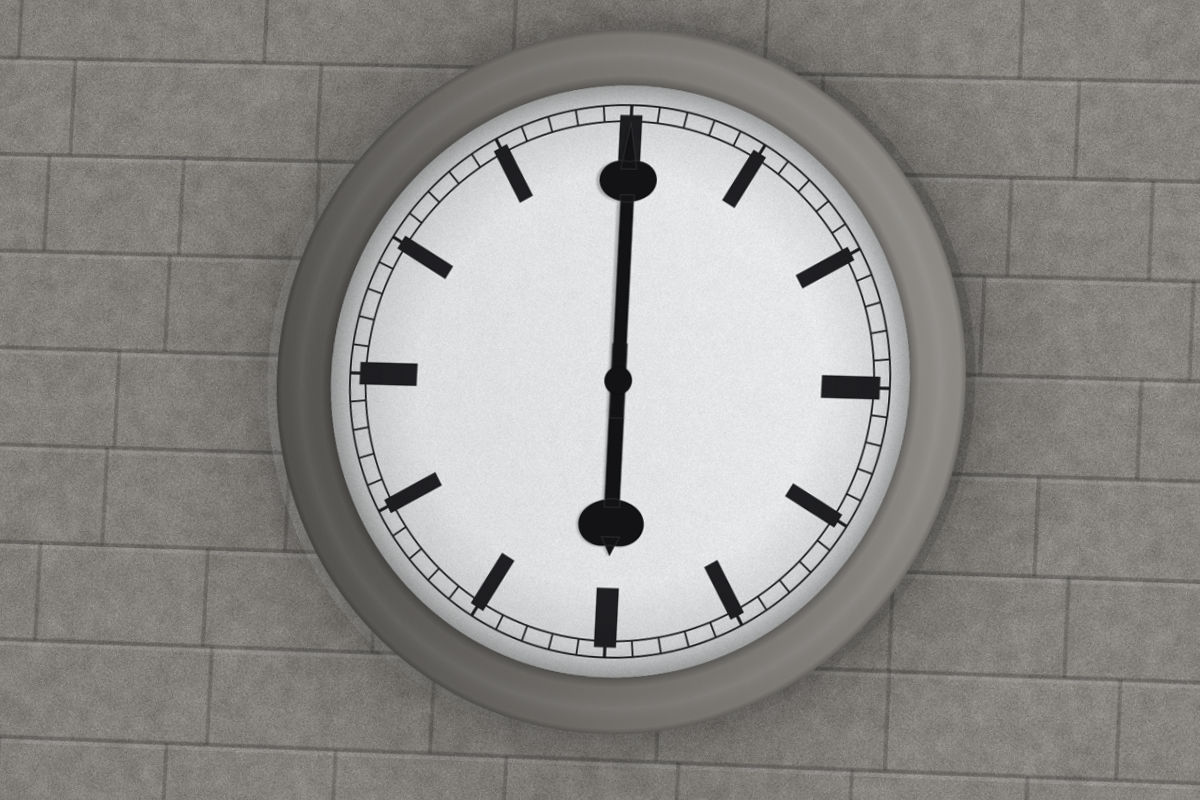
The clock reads **6:00**
